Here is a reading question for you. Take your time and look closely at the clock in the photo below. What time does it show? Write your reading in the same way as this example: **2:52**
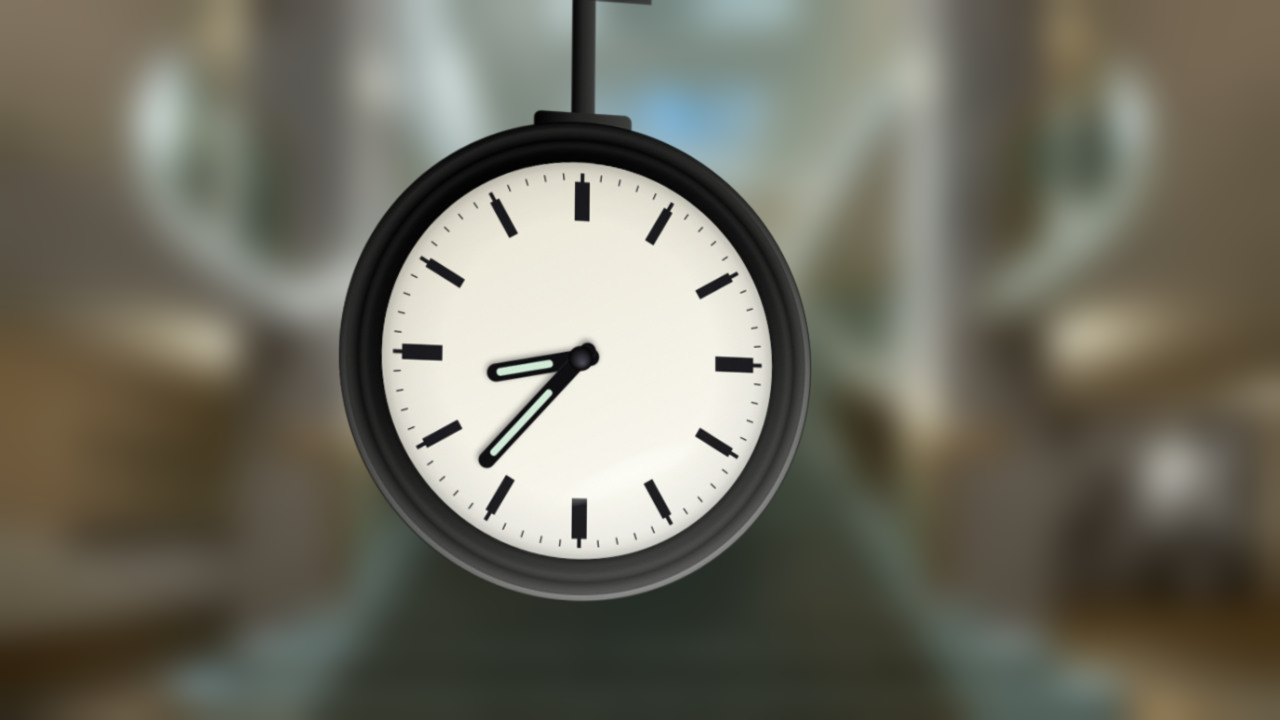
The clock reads **8:37**
